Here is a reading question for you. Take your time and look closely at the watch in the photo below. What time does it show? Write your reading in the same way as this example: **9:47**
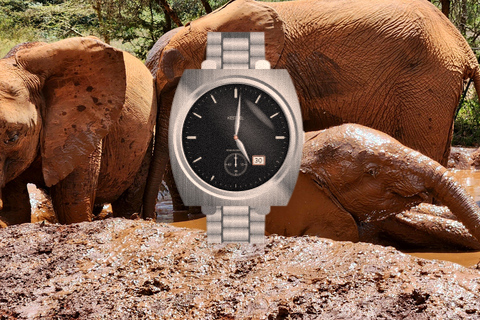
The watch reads **5:01**
